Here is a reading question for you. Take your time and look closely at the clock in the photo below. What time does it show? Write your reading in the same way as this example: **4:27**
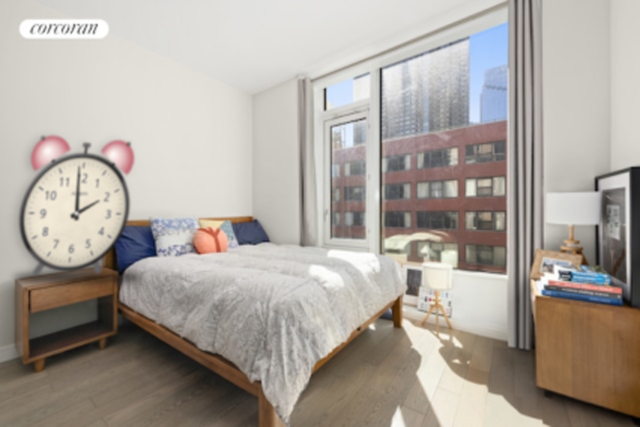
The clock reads **1:59**
